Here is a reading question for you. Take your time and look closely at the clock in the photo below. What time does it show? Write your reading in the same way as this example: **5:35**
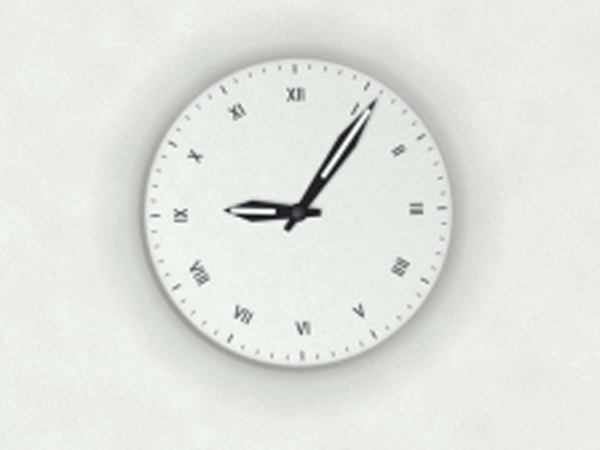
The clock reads **9:06**
